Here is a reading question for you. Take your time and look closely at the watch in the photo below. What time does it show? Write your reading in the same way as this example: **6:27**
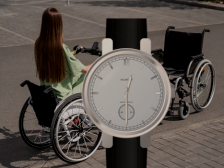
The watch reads **12:30**
